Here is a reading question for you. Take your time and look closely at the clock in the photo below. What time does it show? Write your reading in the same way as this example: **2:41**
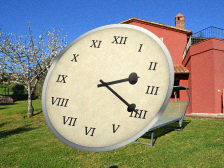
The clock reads **2:20**
